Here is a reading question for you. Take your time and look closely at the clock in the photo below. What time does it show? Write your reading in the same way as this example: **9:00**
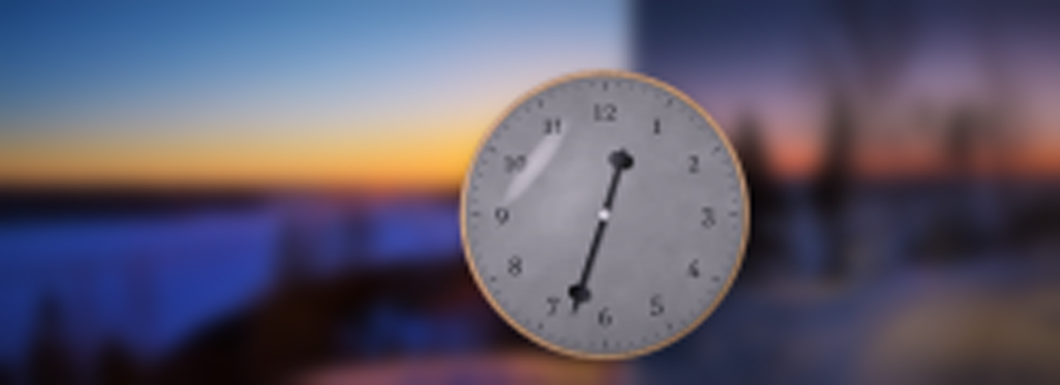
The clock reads **12:33**
